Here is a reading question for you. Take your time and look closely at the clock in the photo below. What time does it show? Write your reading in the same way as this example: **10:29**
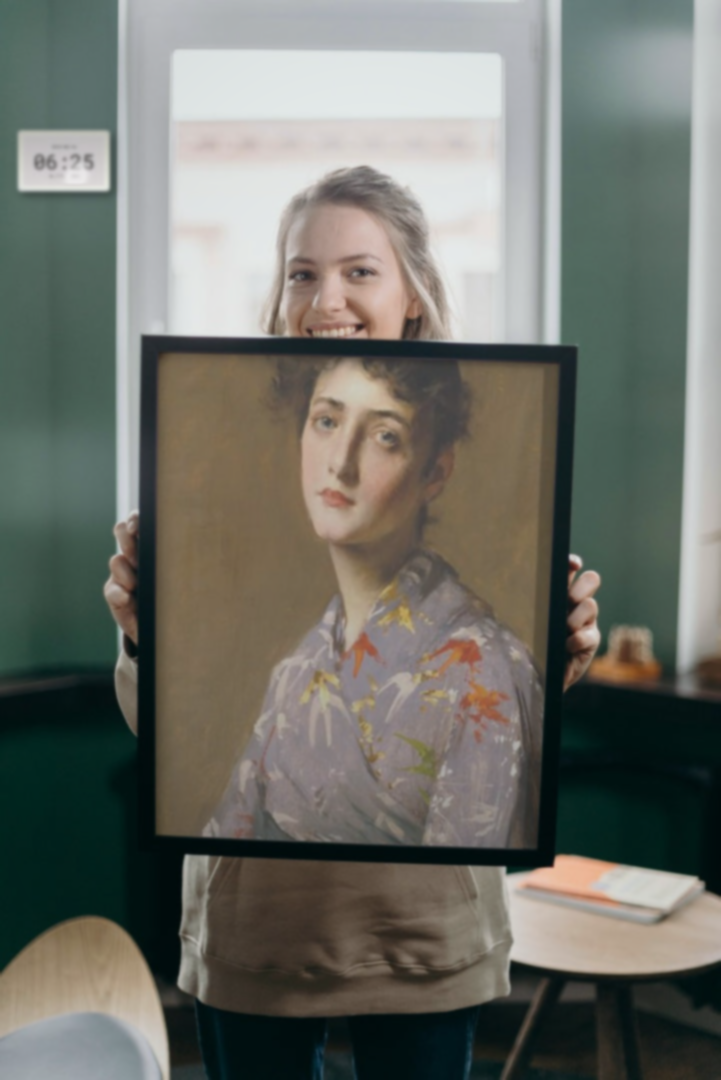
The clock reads **6:25**
